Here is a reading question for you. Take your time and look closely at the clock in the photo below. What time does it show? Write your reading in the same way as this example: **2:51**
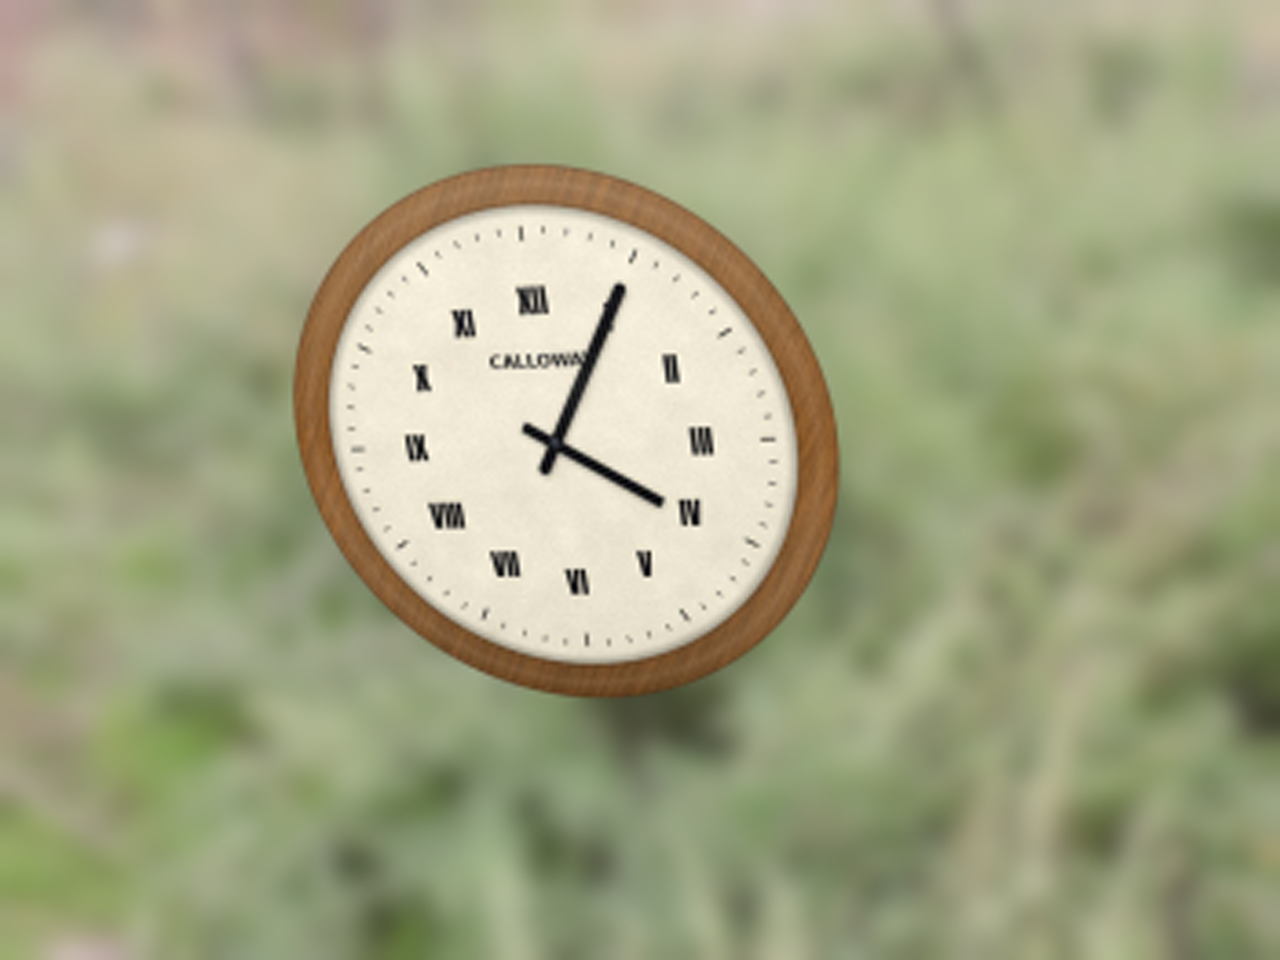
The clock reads **4:05**
